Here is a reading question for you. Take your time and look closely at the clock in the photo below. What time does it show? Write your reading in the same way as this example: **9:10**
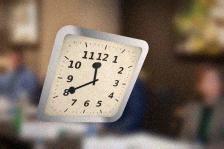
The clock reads **11:40**
